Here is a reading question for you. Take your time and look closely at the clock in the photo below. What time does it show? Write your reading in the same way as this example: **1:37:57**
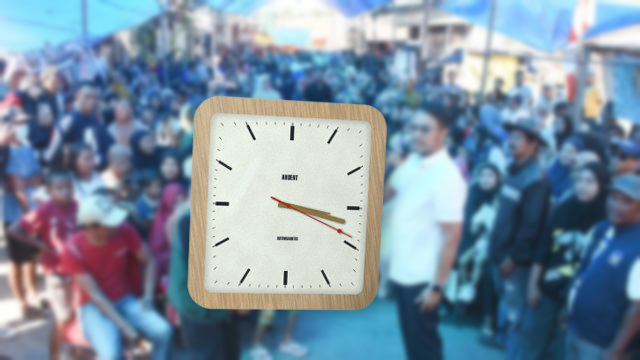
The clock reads **3:17:19**
